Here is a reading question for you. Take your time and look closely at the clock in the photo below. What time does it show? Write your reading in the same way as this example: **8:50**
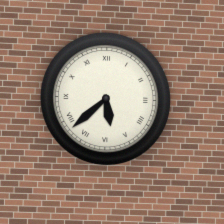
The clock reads **5:38**
